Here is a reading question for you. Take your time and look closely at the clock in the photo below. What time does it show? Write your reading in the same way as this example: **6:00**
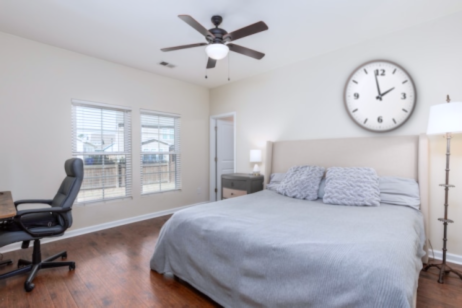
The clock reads **1:58**
